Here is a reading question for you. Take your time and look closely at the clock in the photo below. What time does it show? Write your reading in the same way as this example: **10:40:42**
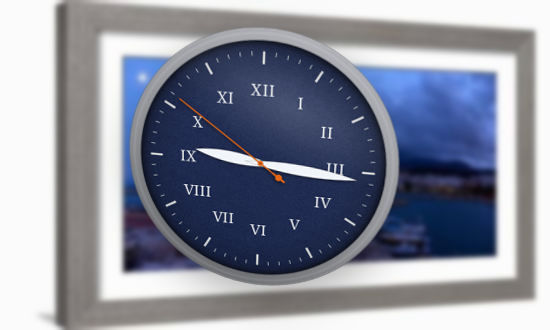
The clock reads **9:15:51**
